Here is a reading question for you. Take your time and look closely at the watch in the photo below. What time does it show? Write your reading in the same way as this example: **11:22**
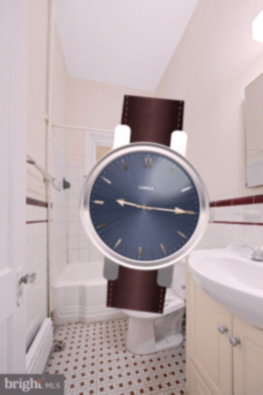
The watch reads **9:15**
